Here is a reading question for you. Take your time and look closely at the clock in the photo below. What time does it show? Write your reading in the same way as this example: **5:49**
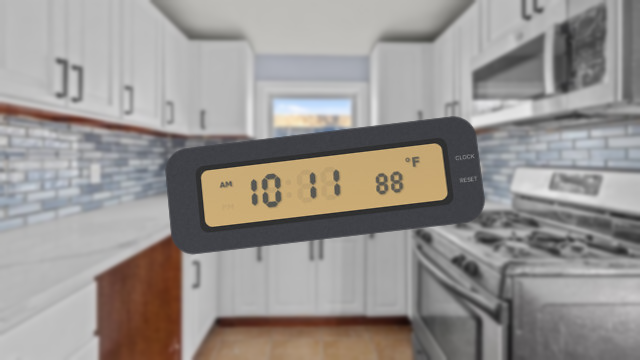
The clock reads **10:11**
